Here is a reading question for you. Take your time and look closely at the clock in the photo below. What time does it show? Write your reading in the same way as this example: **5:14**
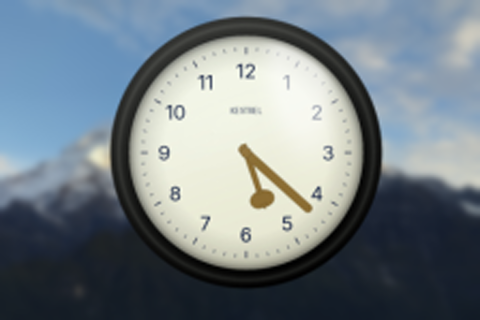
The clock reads **5:22**
